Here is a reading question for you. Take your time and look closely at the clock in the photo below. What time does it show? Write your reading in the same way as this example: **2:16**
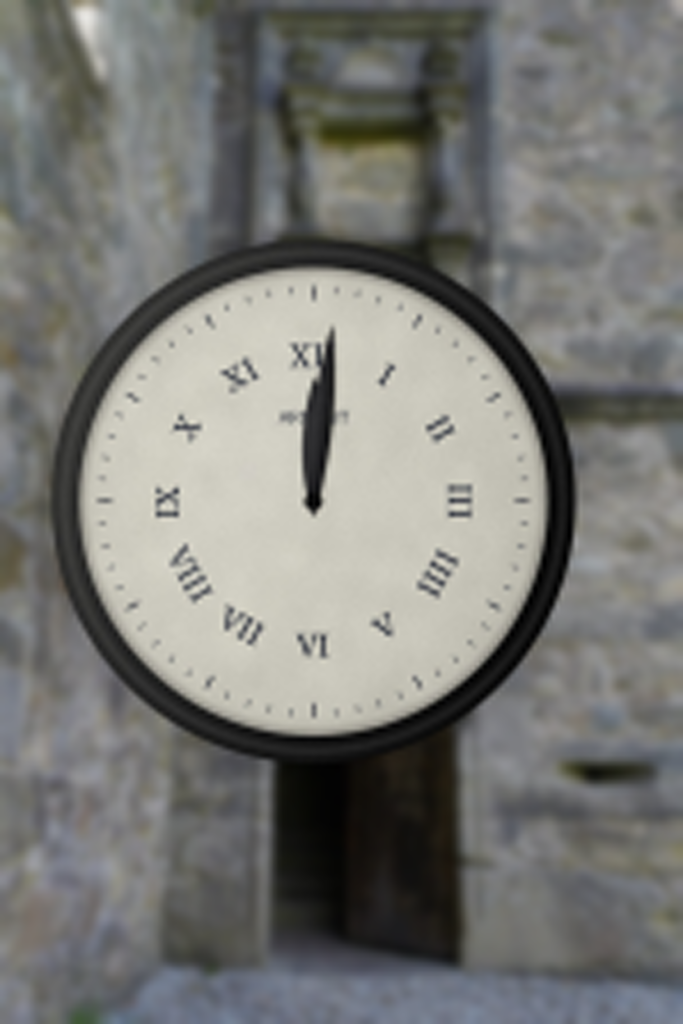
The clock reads **12:01**
